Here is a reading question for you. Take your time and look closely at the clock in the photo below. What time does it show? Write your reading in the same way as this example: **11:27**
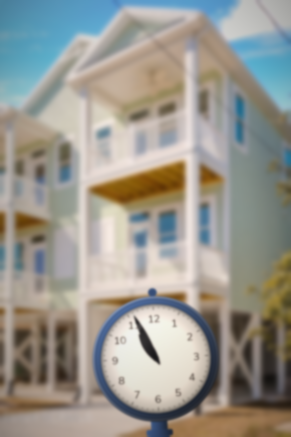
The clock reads **10:56**
